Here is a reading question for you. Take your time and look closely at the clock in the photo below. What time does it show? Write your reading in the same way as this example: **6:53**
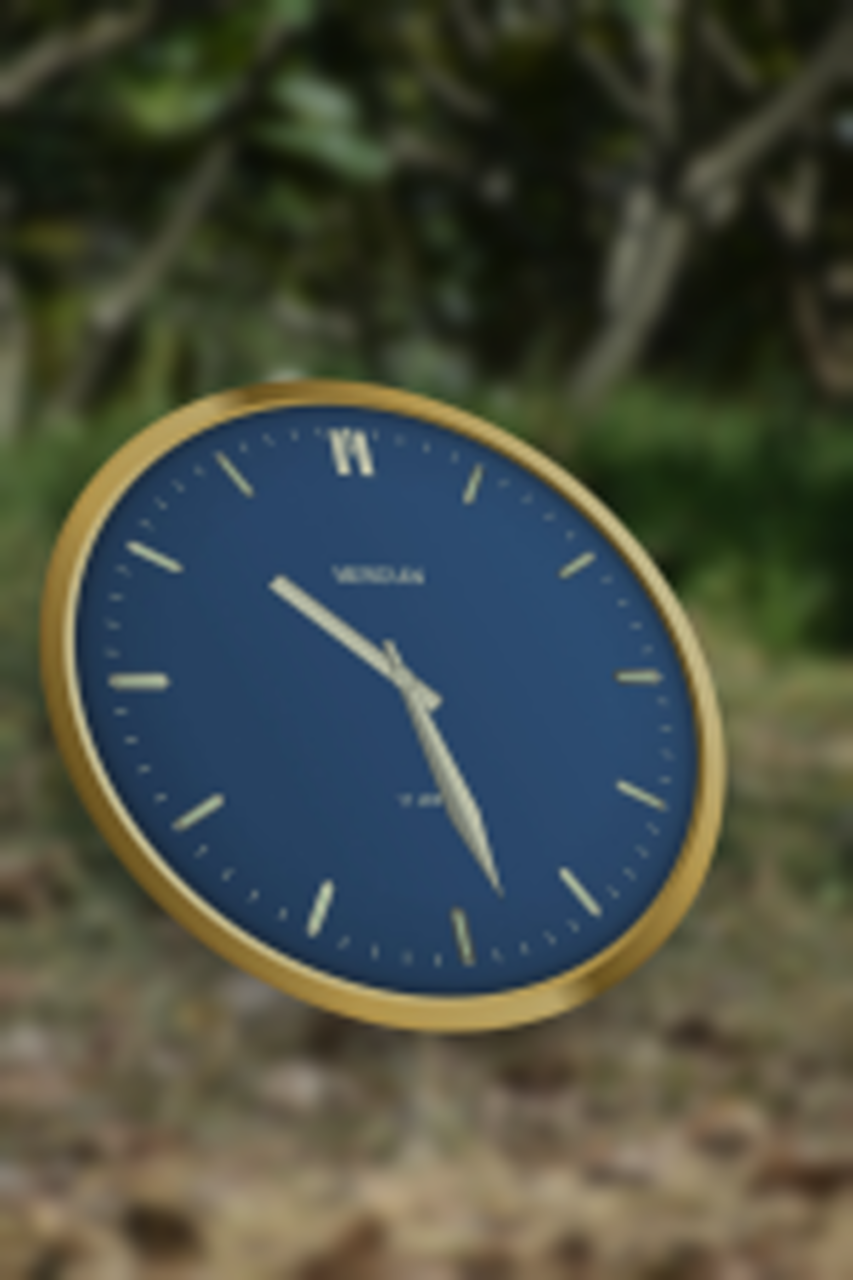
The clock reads **10:28**
